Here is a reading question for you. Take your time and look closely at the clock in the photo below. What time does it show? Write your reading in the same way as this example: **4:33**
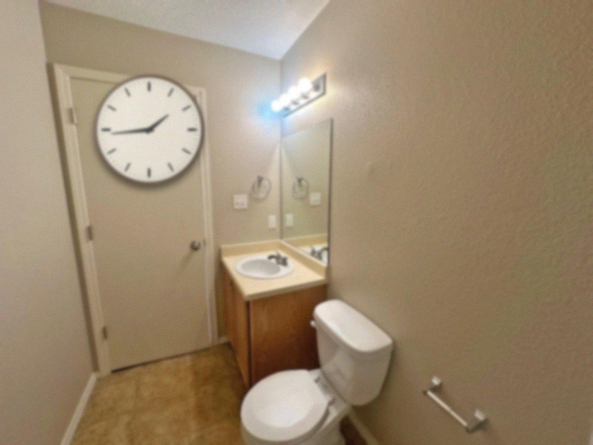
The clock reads **1:44**
